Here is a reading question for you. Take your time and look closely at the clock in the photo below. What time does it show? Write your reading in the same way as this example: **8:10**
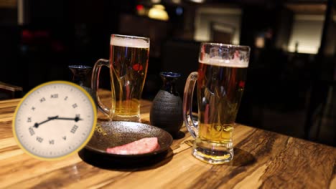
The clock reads **8:16**
